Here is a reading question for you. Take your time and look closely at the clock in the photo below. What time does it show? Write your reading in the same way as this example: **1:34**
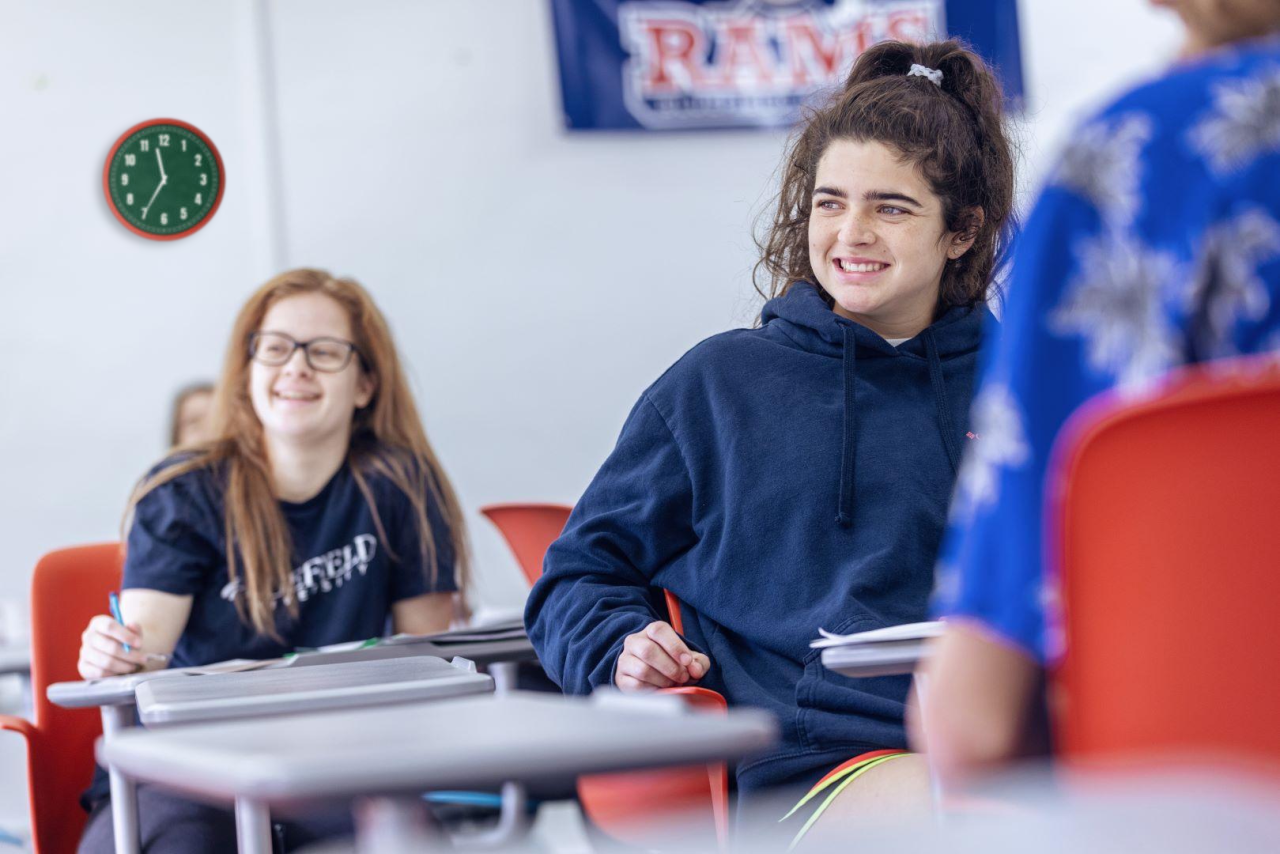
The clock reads **11:35**
